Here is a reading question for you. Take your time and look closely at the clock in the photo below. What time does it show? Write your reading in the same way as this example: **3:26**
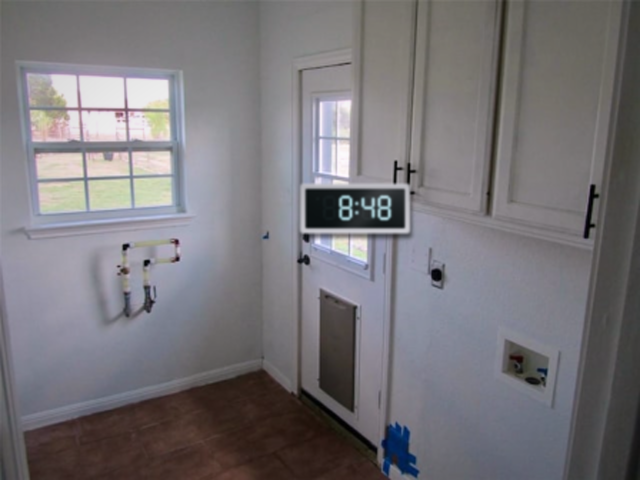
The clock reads **8:48**
